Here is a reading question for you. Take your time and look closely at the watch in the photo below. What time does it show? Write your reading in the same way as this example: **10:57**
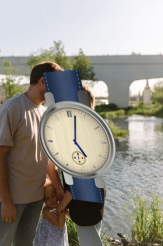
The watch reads **5:02**
